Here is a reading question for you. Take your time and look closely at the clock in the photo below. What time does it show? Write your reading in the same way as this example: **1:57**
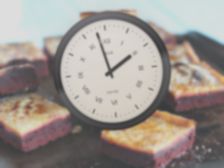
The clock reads **1:58**
